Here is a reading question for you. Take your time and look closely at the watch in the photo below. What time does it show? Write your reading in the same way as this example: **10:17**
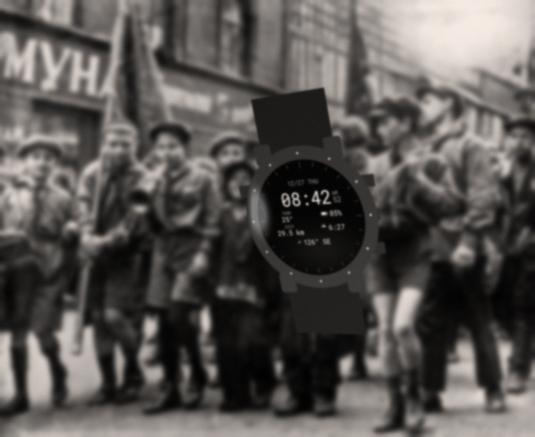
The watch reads **8:42**
